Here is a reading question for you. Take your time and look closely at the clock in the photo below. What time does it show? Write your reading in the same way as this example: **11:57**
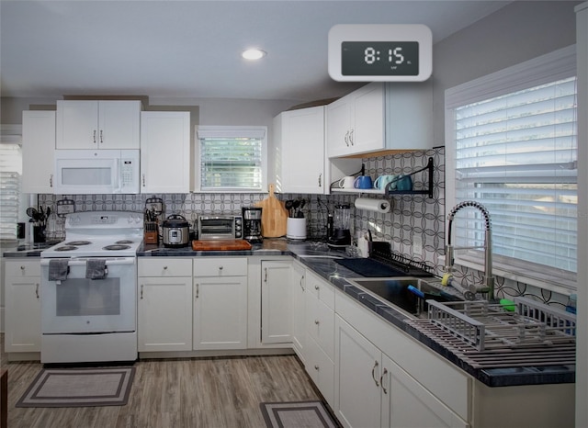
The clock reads **8:15**
